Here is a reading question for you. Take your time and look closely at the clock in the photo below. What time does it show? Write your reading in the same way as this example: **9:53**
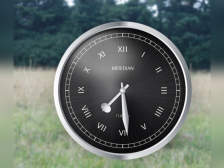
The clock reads **7:29**
